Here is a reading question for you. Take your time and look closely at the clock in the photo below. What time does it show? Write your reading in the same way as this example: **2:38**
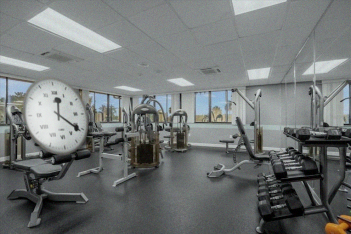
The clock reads **12:21**
